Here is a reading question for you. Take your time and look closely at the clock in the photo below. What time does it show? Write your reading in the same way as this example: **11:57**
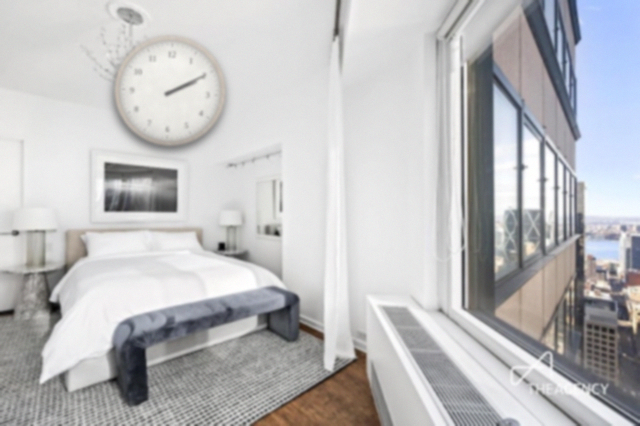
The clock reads **2:10**
